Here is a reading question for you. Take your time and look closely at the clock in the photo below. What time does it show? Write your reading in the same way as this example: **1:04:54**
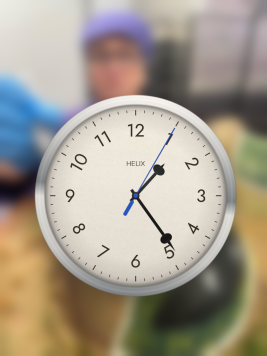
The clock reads **1:24:05**
